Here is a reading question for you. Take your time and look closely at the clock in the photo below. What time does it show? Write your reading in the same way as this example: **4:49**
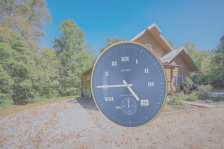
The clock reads **4:45**
